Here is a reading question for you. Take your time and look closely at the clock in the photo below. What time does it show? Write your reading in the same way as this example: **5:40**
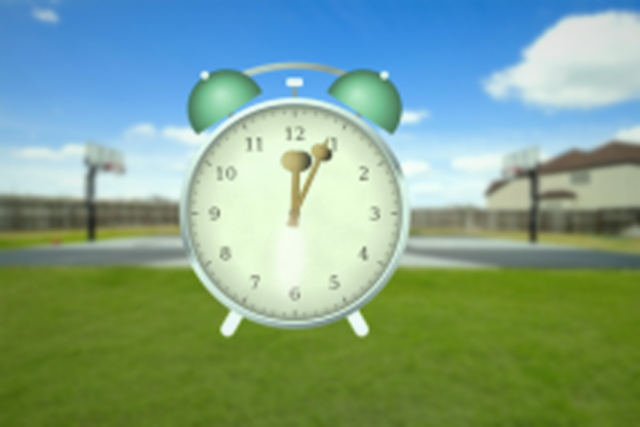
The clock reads **12:04**
